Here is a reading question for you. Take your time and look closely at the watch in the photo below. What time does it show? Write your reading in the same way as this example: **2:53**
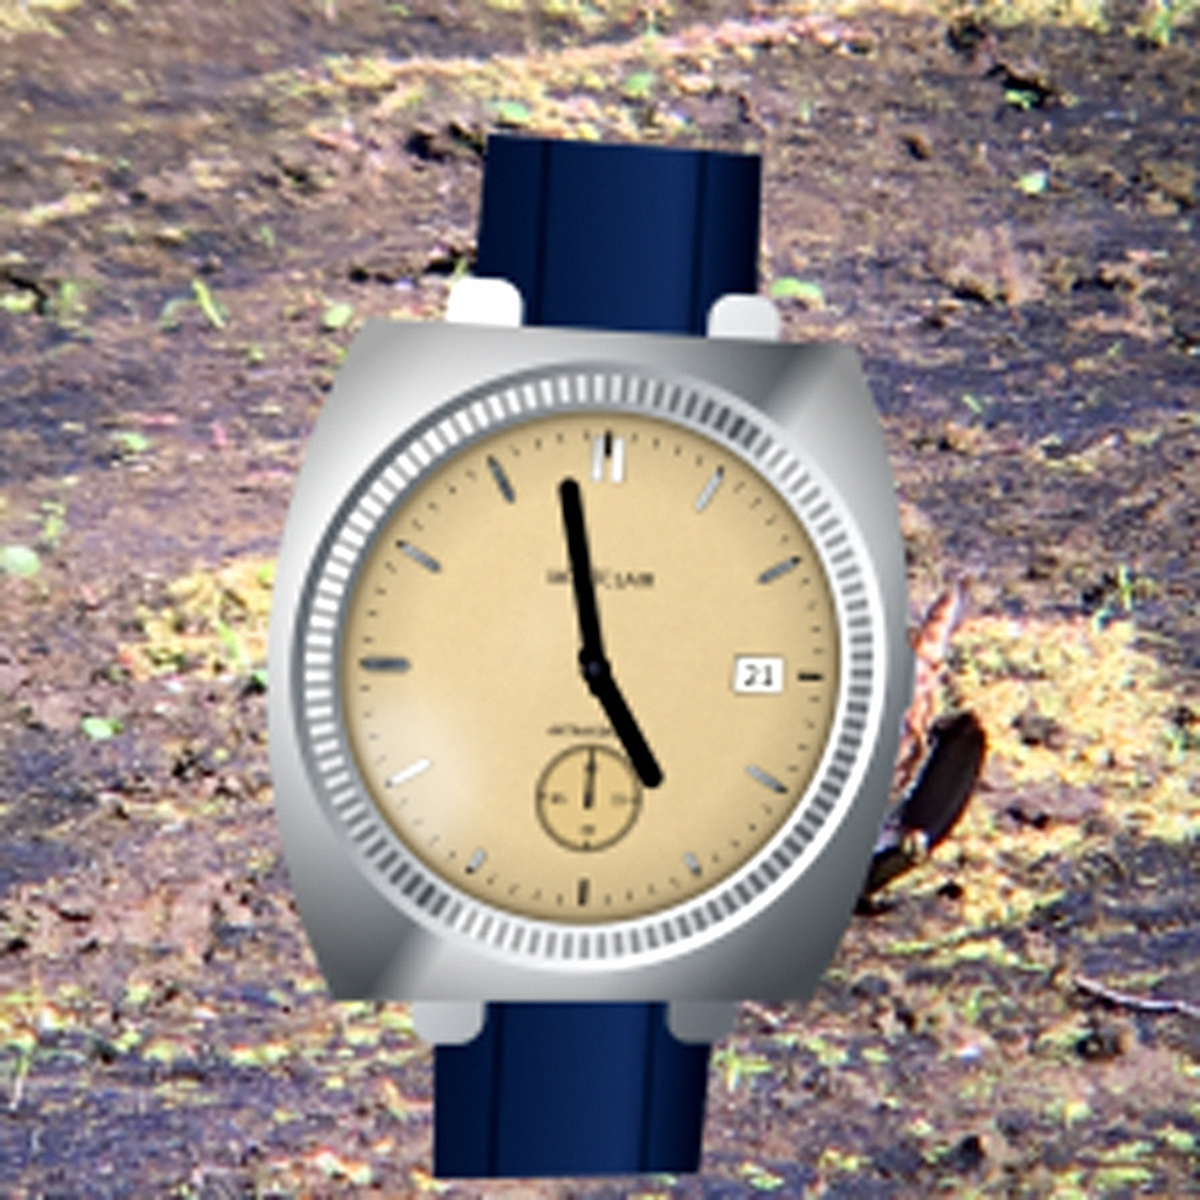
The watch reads **4:58**
